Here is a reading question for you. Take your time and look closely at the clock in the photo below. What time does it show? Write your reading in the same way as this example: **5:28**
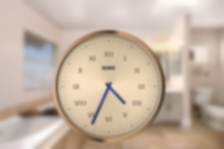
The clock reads **4:34**
